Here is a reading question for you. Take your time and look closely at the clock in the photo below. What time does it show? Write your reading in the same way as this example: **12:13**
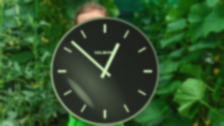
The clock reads **12:52**
